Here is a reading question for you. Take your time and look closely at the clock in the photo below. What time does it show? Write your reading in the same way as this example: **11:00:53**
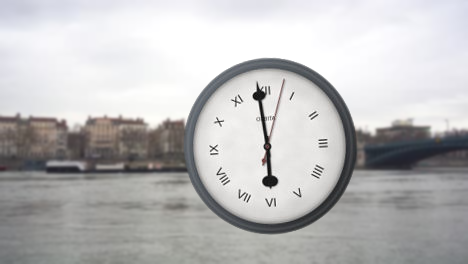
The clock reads **5:59:03**
